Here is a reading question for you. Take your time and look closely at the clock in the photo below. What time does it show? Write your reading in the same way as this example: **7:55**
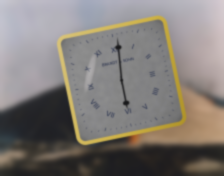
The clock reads **6:01**
